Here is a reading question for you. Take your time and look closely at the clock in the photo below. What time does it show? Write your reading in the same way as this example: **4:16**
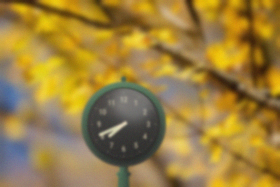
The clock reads **7:41**
